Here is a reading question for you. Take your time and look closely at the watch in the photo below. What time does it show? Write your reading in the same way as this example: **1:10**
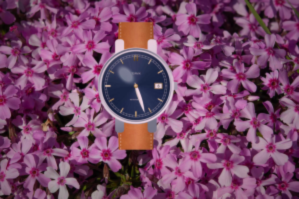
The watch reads **5:27**
